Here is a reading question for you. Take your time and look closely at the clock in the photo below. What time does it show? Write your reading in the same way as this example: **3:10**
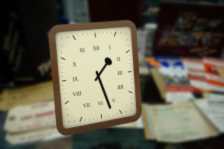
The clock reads **1:27**
